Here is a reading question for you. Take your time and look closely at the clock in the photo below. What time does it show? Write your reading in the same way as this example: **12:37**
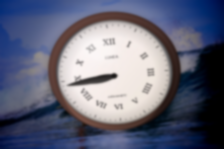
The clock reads **8:44**
